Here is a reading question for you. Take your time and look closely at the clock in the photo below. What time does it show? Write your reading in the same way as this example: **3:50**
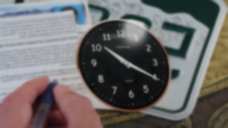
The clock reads **10:20**
